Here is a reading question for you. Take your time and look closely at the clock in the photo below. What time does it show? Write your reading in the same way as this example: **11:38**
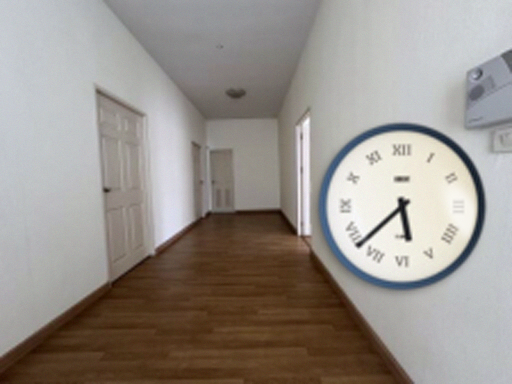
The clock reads **5:38**
